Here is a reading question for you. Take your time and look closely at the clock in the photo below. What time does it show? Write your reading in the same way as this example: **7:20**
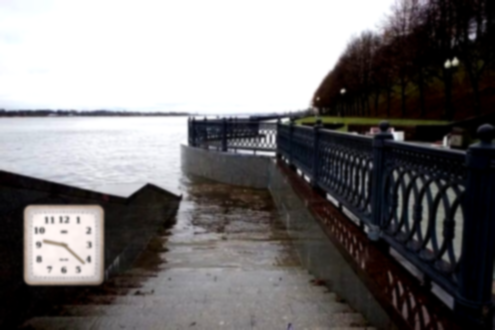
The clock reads **9:22**
